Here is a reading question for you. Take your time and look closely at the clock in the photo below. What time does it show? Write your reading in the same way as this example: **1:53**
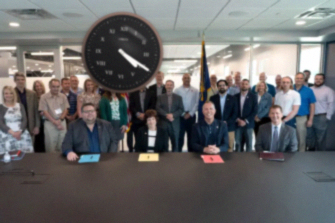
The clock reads **4:20**
